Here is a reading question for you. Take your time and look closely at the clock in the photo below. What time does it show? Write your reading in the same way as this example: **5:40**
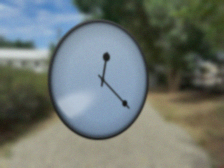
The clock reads **12:22**
